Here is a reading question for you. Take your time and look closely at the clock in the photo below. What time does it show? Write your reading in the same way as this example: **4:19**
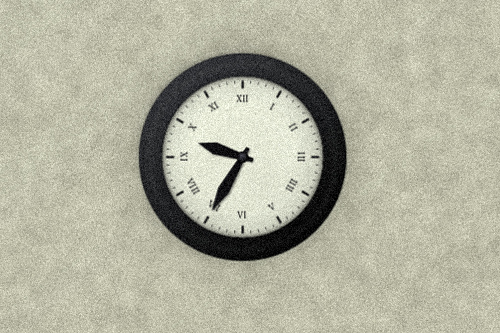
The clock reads **9:35**
